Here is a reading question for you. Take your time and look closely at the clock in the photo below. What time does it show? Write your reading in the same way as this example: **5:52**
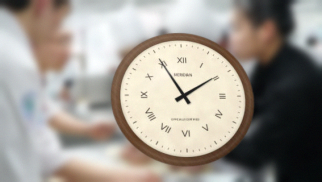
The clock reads **1:55**
